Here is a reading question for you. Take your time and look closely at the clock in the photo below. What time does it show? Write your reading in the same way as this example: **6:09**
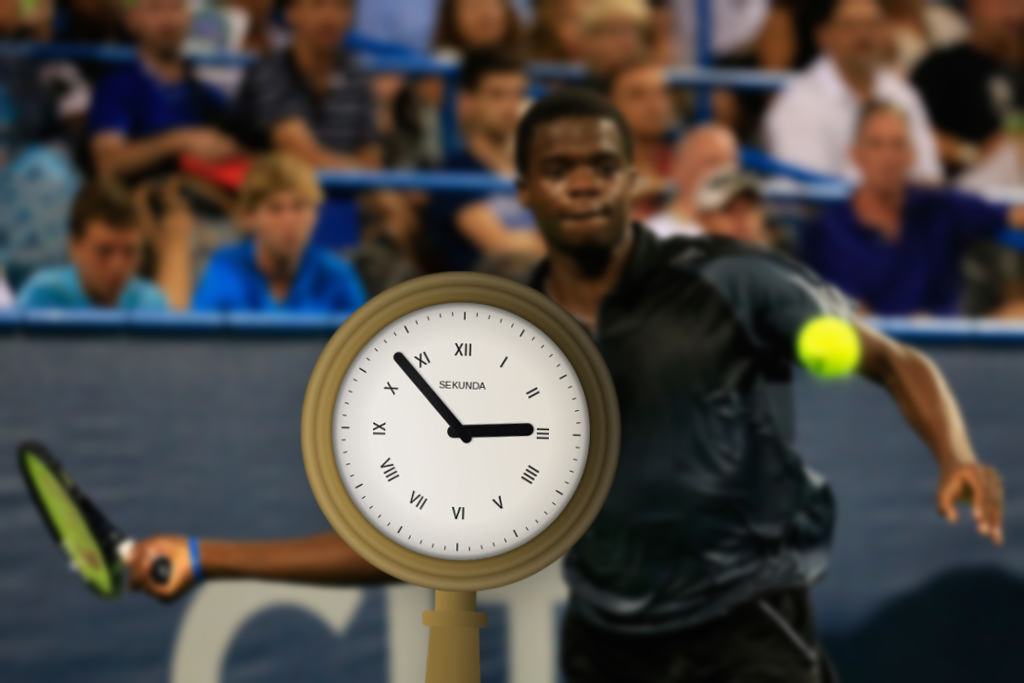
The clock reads **2:53**
